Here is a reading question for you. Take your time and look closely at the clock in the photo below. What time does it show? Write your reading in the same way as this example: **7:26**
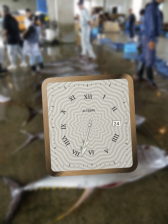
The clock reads **6:33**
